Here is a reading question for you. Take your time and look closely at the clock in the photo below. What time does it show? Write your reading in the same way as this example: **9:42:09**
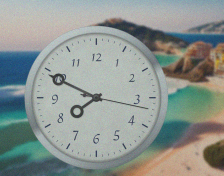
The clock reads **7:49:17**
